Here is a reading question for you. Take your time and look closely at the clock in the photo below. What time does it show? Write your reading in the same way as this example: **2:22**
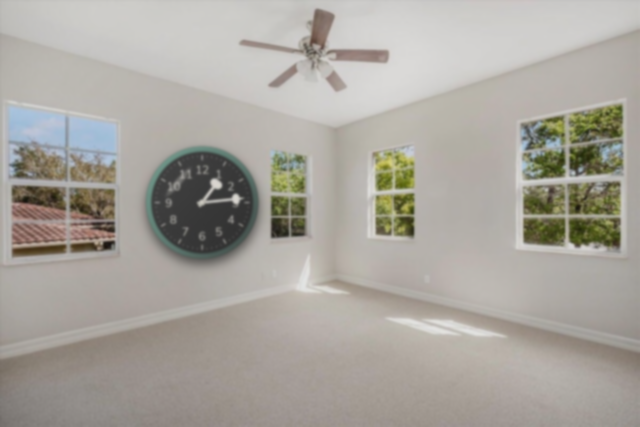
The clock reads **1:14**
